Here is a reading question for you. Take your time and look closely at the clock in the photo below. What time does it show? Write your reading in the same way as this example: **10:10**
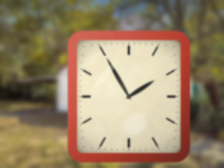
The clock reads **1:55**
